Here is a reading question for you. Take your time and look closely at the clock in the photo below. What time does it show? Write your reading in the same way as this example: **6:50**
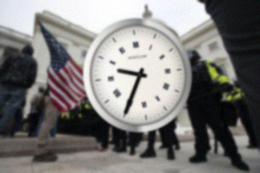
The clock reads **9:35**
